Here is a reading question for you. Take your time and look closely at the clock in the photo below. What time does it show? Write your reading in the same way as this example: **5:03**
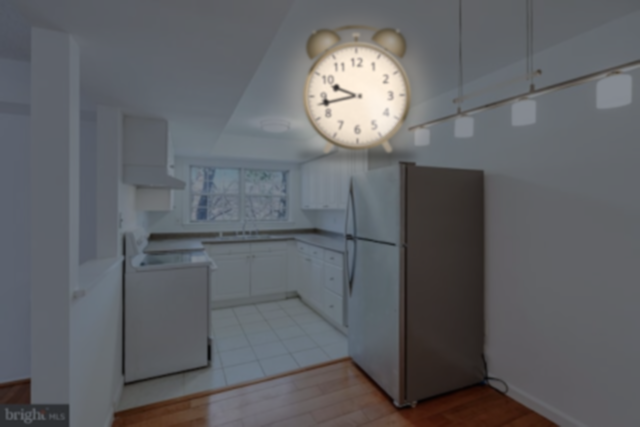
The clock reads **9:43**
